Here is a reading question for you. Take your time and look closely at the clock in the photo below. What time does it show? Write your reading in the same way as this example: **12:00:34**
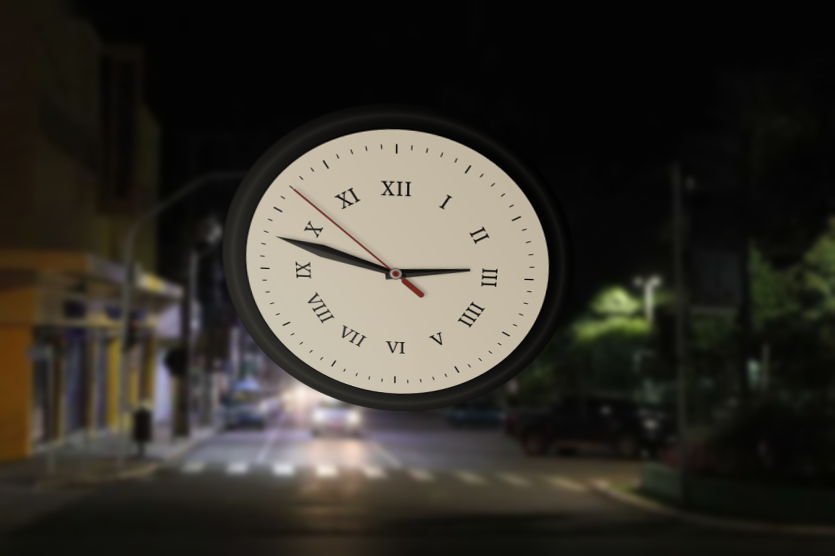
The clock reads **2:47:52**
